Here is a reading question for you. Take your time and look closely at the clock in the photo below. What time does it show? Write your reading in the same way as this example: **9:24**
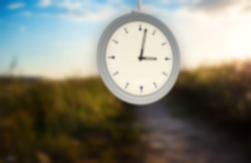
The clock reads **3:02**
